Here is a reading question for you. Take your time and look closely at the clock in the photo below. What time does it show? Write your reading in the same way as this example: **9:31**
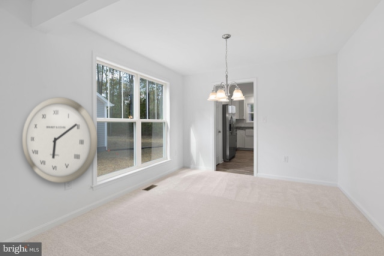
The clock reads **6:09**
